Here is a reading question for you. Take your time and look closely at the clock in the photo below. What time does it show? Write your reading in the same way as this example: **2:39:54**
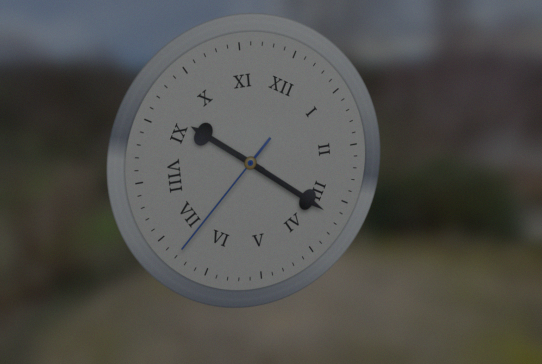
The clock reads **9:16:33**
